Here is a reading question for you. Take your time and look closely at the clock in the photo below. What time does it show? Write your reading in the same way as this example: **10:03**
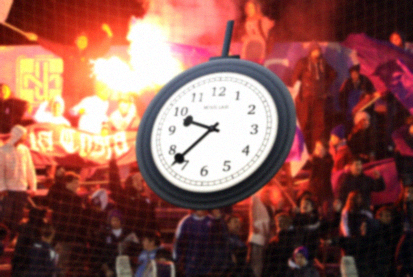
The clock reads **9:37**
